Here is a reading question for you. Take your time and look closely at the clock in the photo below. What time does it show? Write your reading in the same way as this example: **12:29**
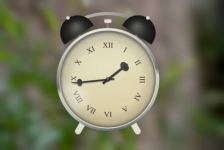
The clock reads **1:44**
